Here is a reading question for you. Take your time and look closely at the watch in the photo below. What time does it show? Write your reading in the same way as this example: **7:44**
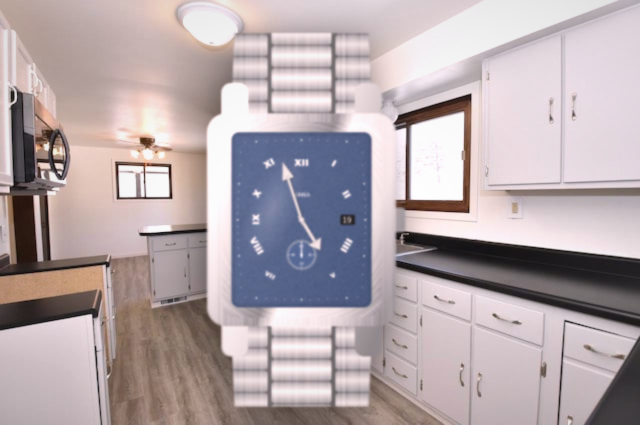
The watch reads **4:57**
